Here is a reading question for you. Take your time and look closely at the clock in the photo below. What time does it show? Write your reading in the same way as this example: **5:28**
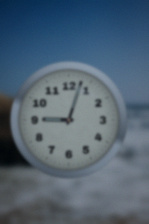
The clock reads **9:03**
